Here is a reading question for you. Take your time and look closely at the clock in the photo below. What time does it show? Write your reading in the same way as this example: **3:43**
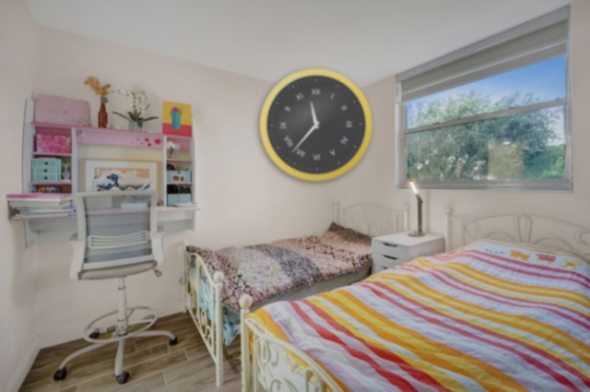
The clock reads **11:37**
